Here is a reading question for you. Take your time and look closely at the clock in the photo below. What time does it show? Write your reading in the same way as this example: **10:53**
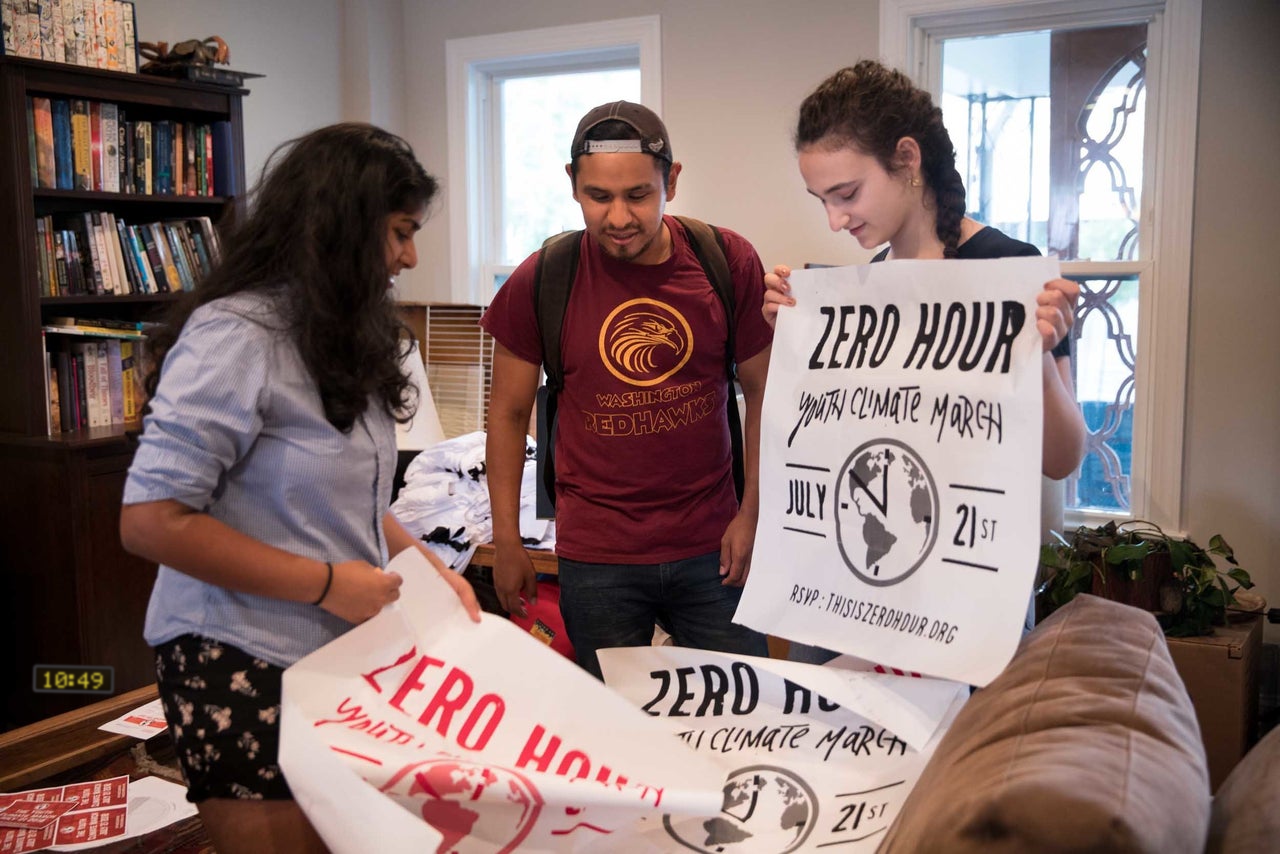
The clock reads **10:49**
